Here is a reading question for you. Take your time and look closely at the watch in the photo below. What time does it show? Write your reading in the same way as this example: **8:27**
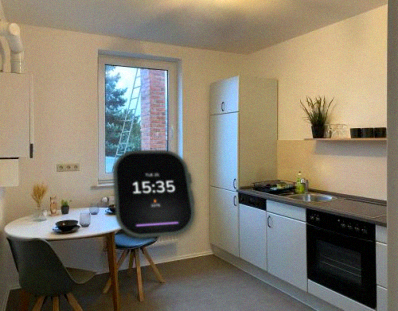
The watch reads **15:35**
